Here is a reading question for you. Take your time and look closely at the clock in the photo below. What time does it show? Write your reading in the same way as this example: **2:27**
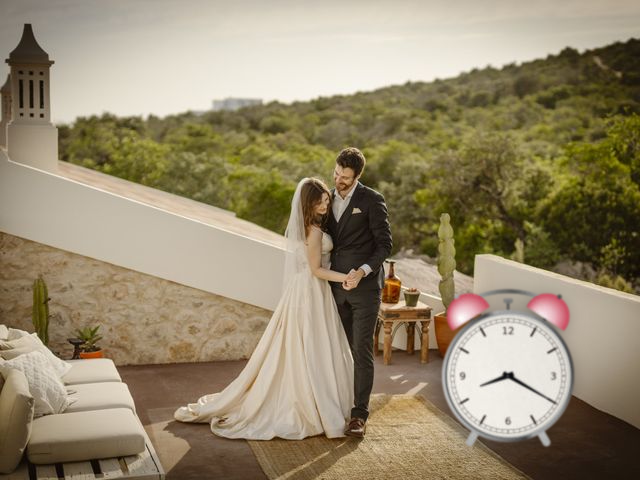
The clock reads **8:20**
